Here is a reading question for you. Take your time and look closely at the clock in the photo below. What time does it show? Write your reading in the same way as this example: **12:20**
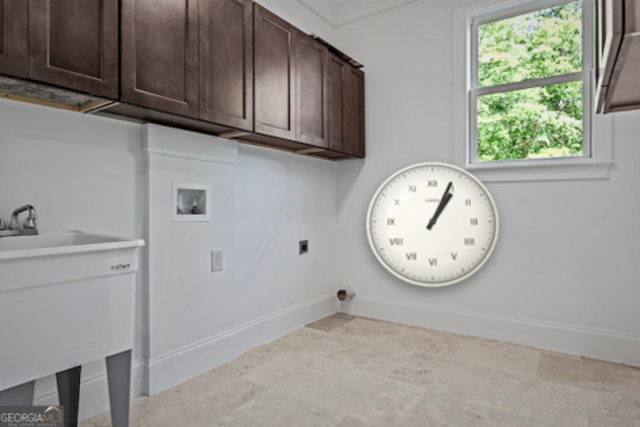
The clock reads **1:04**
